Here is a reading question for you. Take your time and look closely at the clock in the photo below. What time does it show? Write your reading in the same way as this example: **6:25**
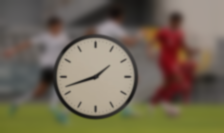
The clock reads **1:42**
